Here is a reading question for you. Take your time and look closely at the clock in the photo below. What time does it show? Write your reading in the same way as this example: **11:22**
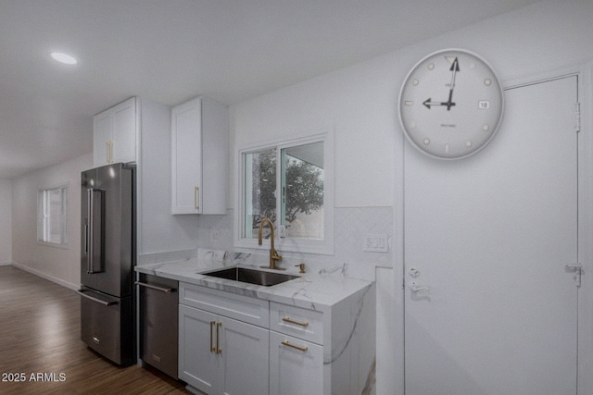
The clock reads **9:01**
